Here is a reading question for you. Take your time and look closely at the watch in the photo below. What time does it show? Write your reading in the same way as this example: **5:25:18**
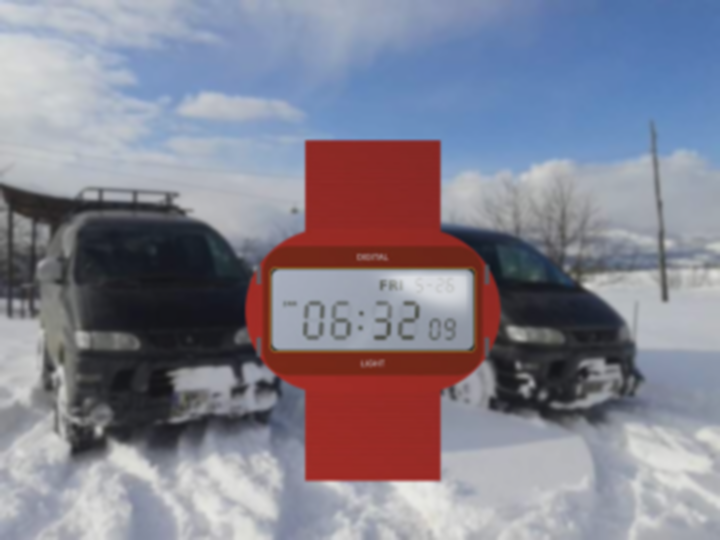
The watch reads **6:32:09**
